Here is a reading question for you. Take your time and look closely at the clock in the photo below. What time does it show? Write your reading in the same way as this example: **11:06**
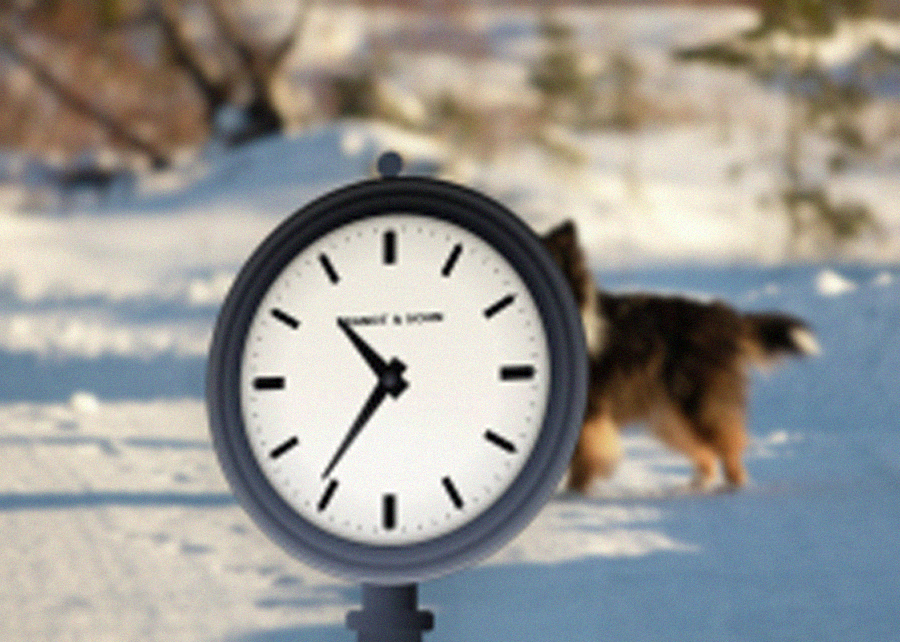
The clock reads **10:36**
